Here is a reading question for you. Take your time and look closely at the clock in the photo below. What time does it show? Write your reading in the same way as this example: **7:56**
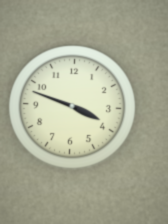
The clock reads **3:48**
